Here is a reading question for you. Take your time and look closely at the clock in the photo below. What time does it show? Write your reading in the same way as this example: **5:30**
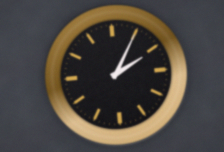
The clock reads **2:05**
